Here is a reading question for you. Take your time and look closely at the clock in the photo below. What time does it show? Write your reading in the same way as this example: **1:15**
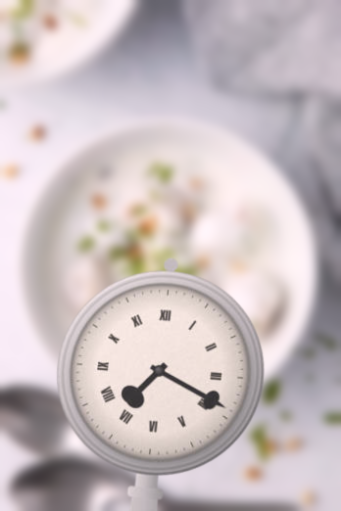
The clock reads **7:19**
